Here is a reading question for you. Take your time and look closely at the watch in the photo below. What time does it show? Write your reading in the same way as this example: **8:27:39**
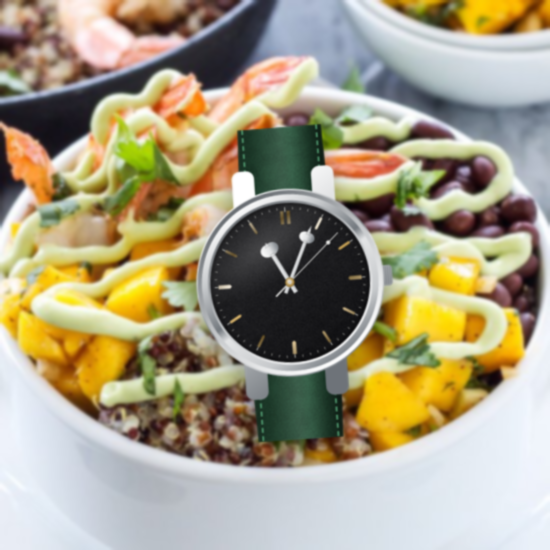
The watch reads **11:04:08**
